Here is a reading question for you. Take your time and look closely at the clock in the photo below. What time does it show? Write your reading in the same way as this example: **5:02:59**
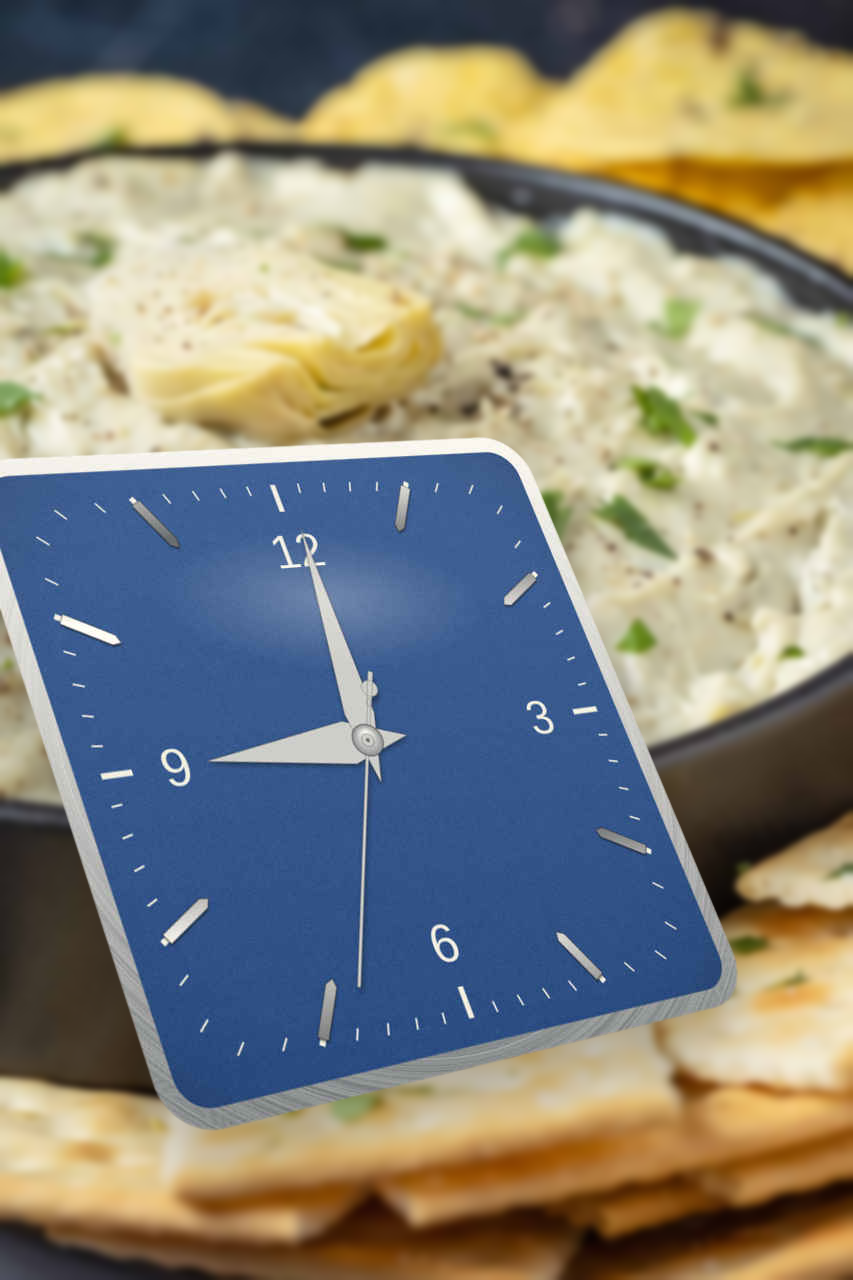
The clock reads **9:00:34**
